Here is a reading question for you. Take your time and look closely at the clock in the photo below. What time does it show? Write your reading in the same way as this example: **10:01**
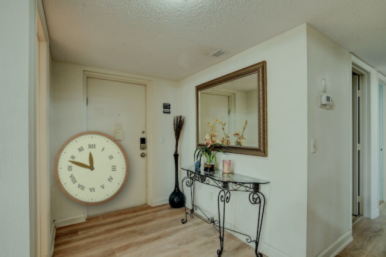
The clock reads **11:48**
